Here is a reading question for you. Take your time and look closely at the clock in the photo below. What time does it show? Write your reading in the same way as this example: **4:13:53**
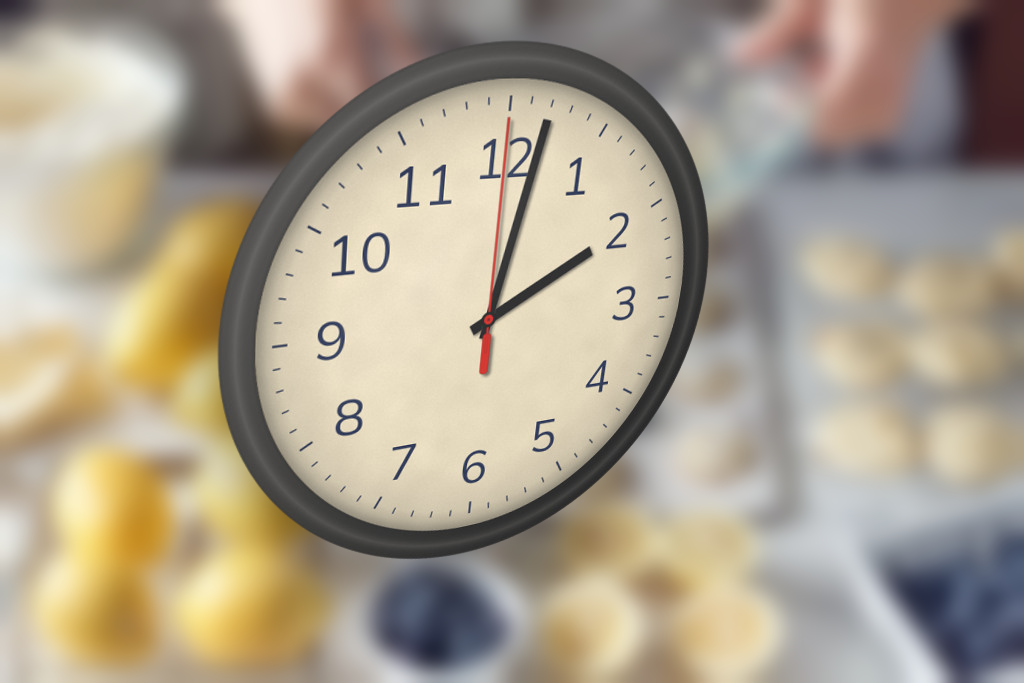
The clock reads **2:02:00**
